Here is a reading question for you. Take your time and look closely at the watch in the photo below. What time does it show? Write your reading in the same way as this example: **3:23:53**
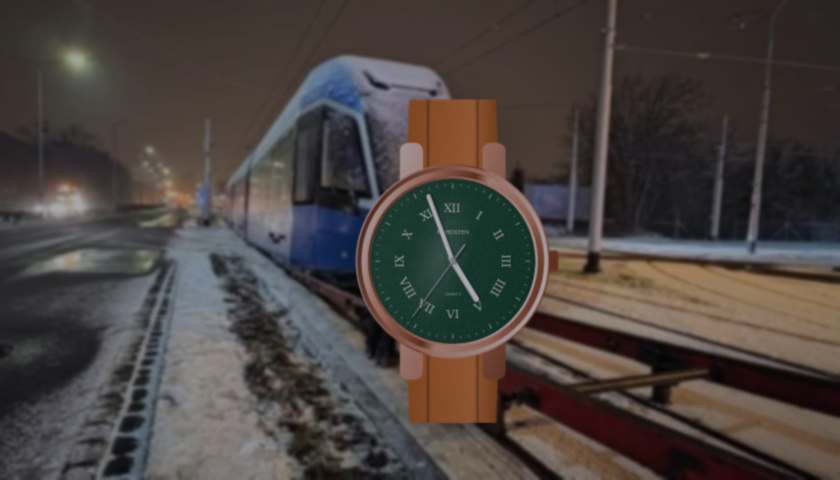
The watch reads **4:56:36**
